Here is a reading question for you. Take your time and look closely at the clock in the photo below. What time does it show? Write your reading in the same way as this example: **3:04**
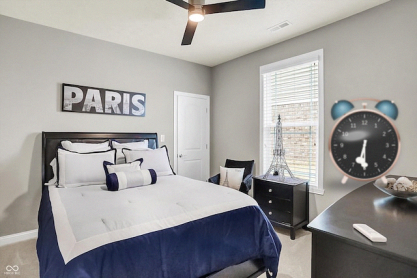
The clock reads **6:30**
